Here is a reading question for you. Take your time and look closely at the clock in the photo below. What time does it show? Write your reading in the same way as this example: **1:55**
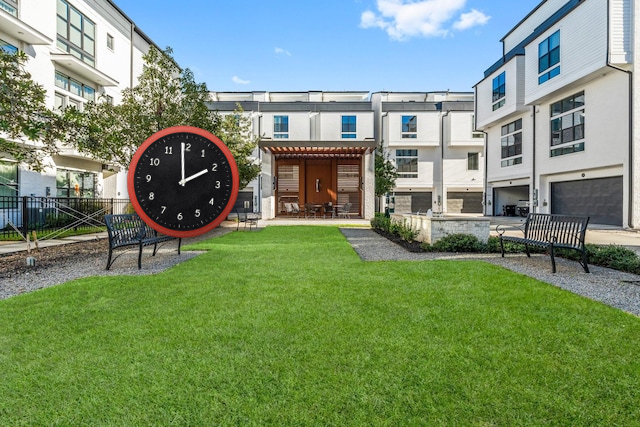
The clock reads **1:59**
